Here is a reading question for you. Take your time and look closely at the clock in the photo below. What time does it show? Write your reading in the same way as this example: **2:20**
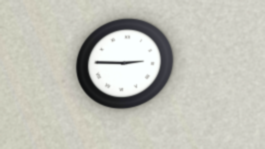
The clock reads **2:45**
